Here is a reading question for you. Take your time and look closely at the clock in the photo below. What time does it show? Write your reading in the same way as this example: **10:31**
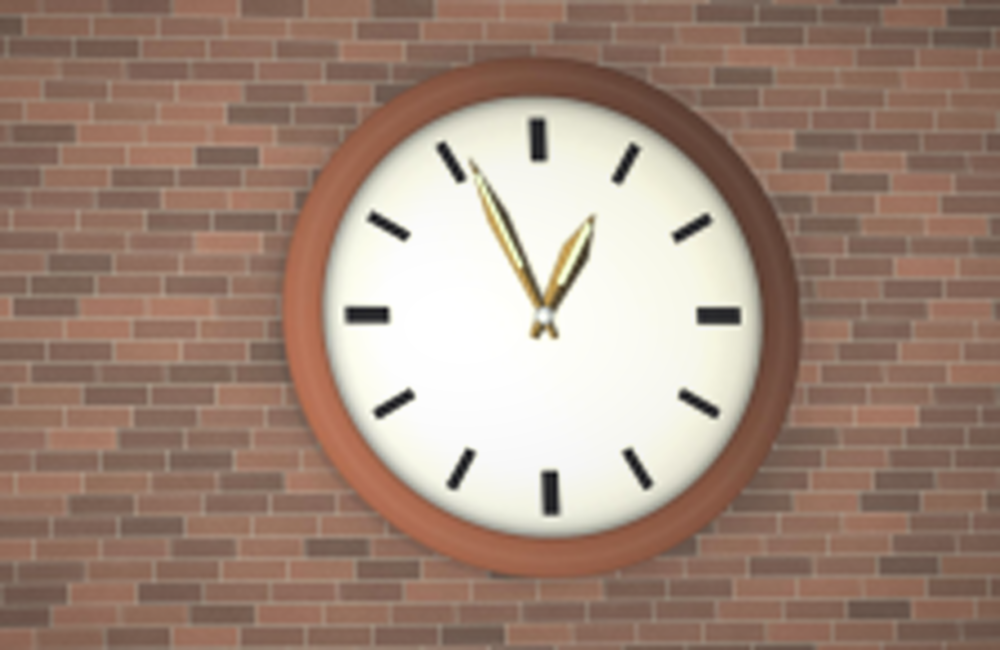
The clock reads **12:56**
